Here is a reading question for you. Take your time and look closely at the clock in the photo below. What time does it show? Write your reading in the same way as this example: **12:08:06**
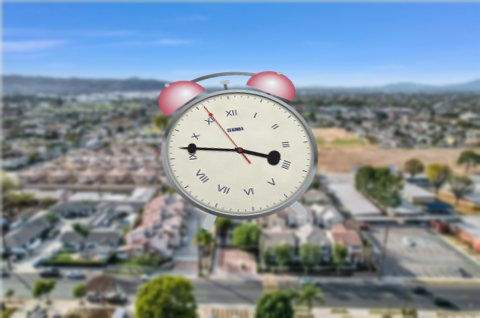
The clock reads **3:46:56**
